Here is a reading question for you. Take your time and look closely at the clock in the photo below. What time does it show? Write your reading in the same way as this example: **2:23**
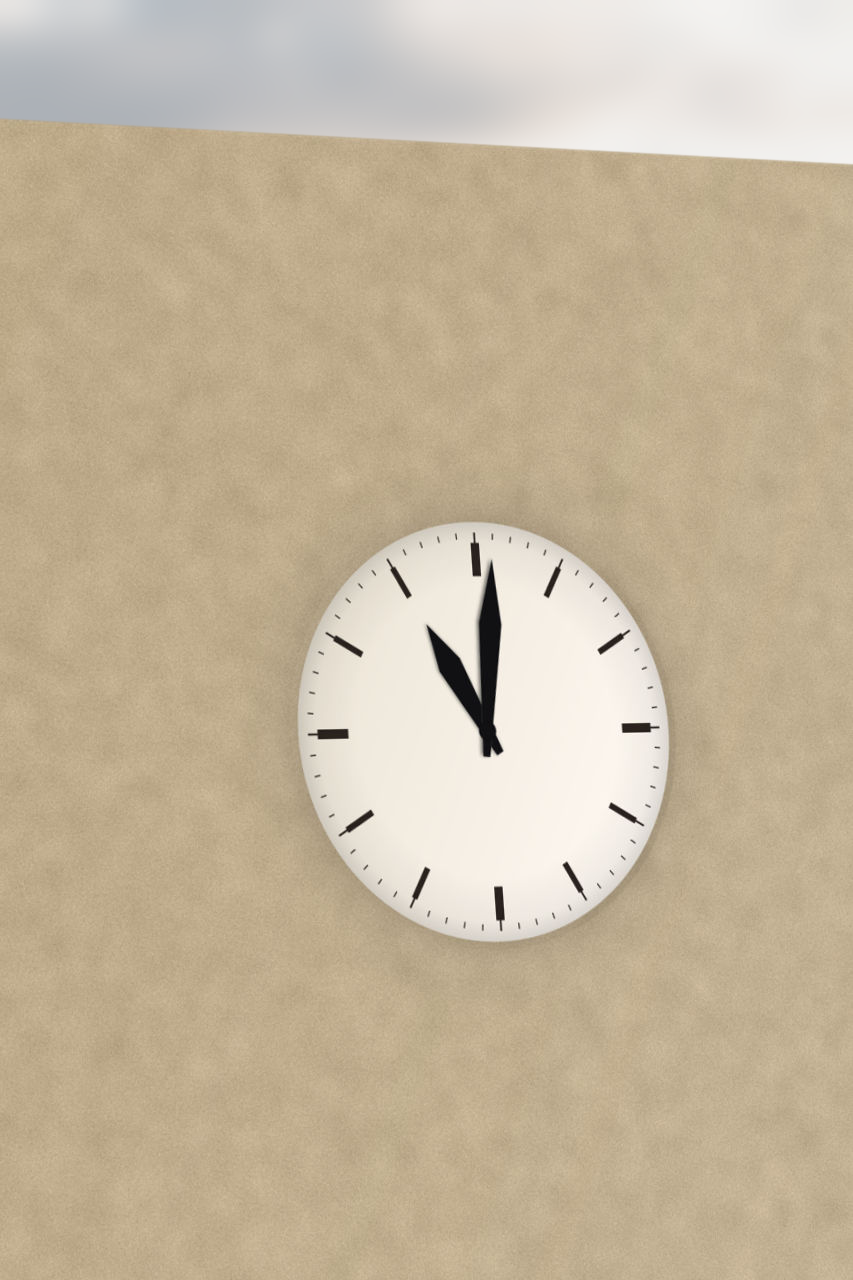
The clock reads **11:01**
